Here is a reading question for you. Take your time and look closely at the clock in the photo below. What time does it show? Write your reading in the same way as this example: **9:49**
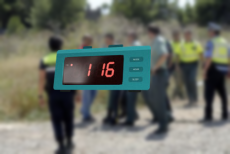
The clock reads **1:16**
